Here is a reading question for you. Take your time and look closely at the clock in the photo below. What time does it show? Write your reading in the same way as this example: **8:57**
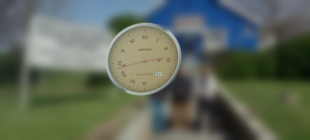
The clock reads **2:43**
